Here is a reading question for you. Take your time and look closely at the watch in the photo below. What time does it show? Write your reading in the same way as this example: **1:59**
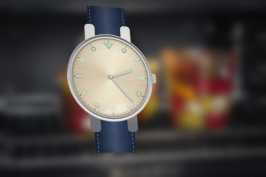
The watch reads **2:23**
